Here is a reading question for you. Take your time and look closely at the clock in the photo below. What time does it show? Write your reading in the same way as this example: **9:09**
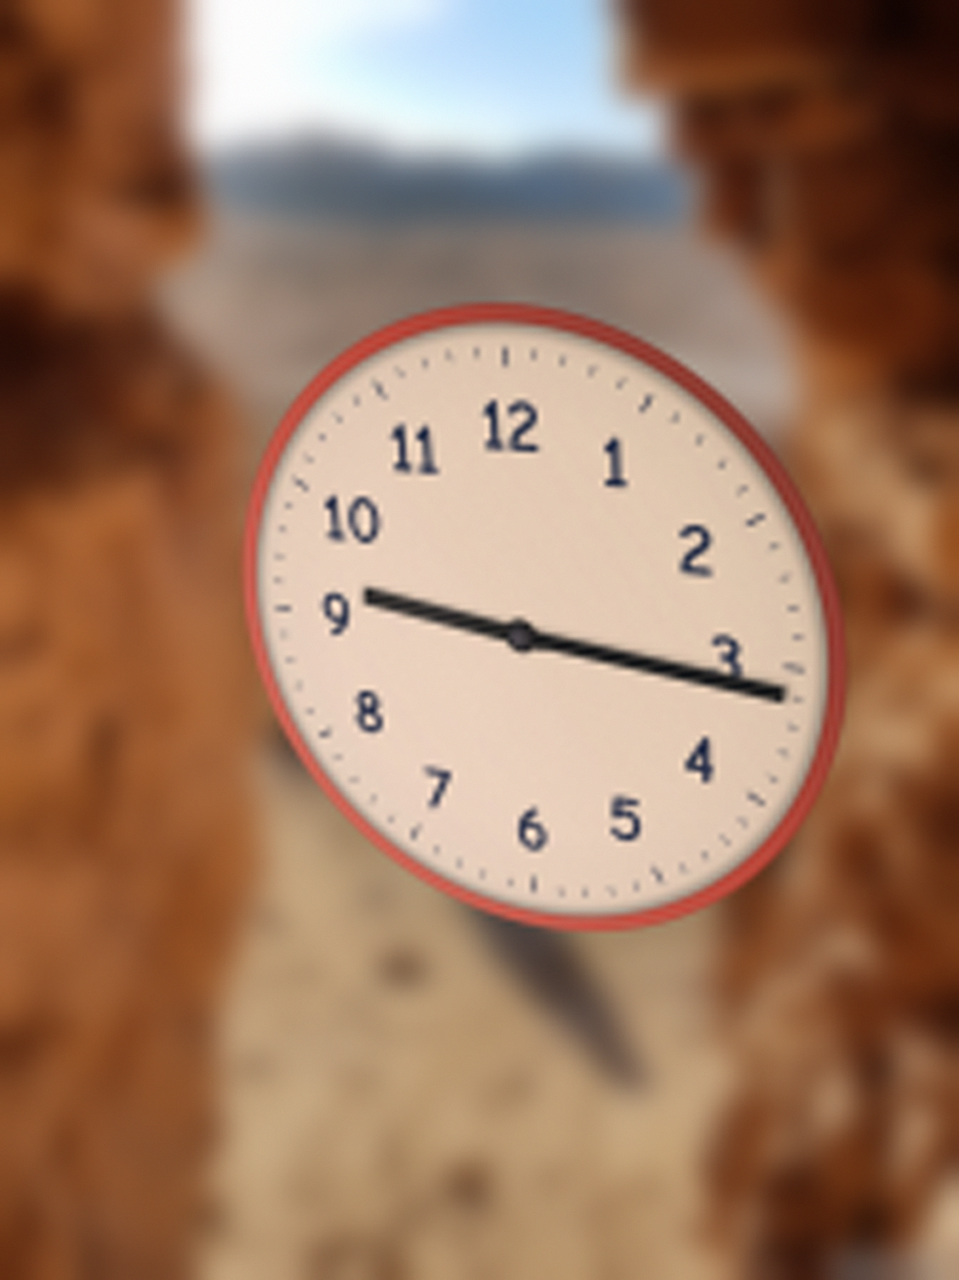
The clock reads **9:16**
